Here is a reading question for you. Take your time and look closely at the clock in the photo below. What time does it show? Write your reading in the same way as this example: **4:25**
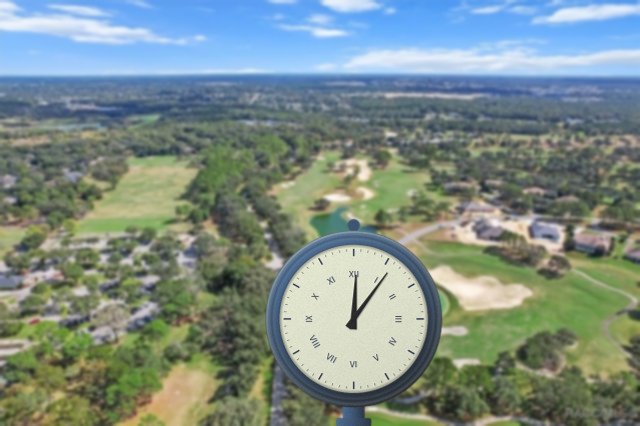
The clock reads **12:06**
